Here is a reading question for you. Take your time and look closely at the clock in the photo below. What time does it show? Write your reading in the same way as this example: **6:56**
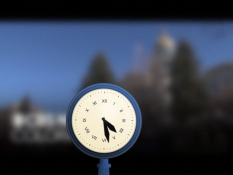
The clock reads **4:28**
